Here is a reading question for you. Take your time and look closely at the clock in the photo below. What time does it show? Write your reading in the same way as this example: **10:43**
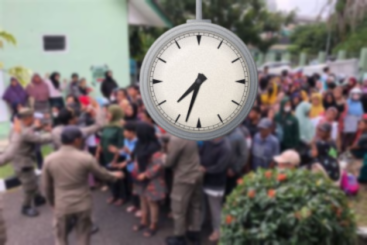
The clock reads **7:33**
